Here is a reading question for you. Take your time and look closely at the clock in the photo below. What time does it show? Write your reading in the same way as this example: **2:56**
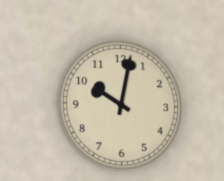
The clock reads **10:02**
